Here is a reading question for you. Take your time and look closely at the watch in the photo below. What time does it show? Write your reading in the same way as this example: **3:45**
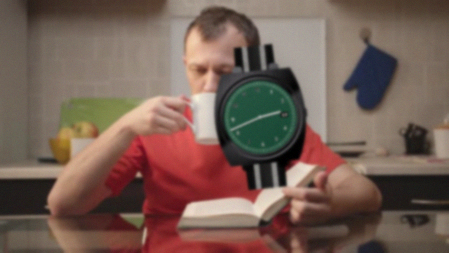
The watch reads **2:42**
